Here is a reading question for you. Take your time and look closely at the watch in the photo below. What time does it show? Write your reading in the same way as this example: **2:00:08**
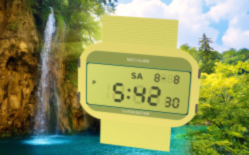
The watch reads **5:42:30**
